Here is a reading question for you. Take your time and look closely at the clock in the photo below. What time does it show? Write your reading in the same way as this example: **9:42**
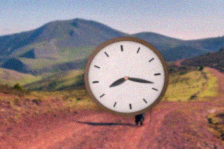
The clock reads **8:18**
